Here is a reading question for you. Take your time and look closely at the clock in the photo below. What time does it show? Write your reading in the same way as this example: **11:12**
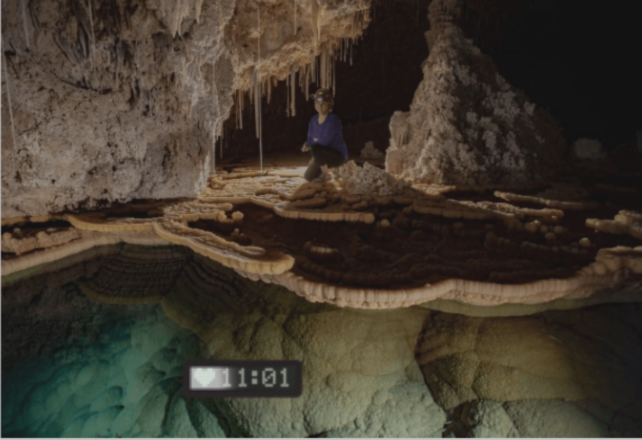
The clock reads **11:01**
